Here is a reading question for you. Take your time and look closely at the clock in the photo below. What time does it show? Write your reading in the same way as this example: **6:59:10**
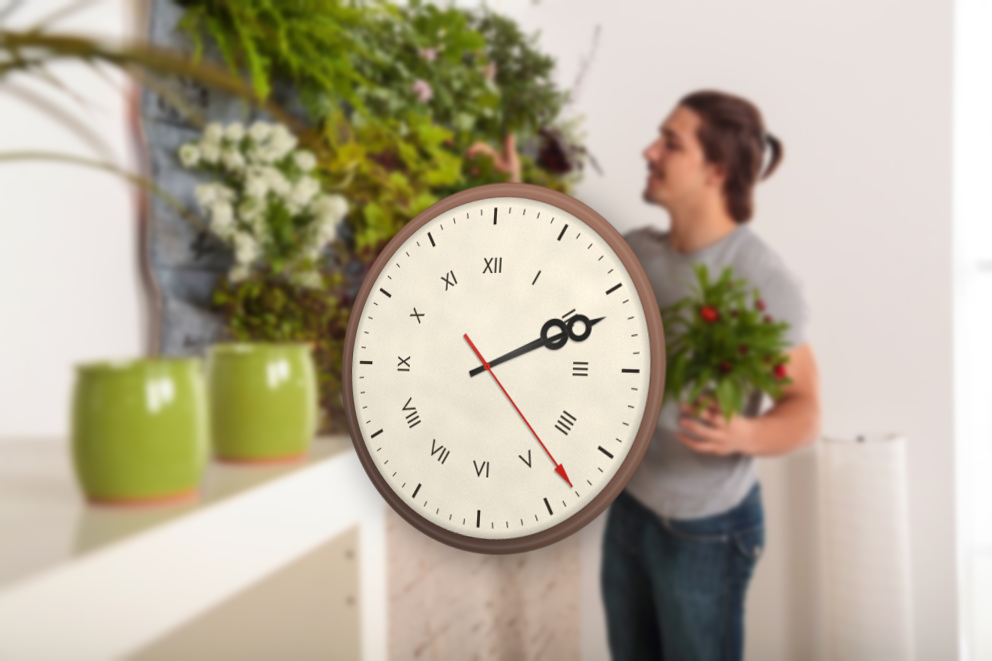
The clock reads **2:11:23**
